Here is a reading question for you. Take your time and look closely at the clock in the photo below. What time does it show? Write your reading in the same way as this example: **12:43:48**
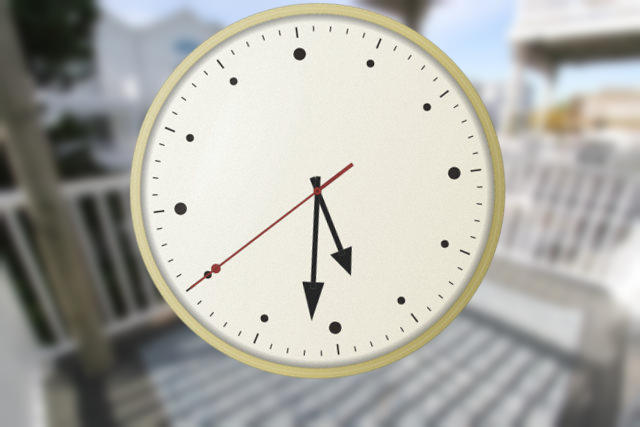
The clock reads **5:31:40**
